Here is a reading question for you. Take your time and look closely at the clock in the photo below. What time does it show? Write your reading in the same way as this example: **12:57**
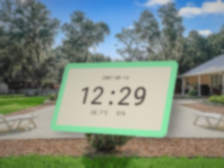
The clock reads **12:29**
